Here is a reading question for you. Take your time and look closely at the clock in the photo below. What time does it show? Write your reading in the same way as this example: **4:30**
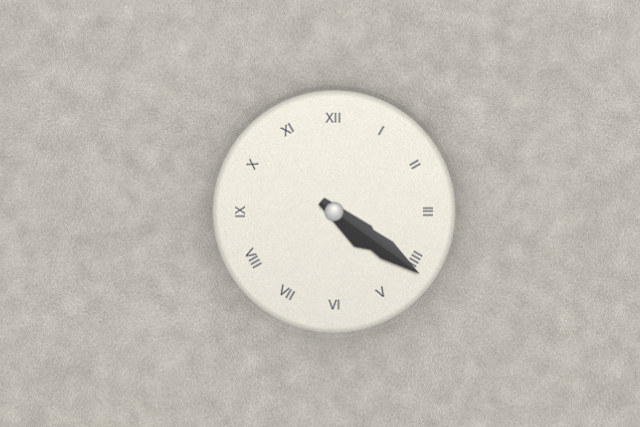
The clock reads **4:21**
